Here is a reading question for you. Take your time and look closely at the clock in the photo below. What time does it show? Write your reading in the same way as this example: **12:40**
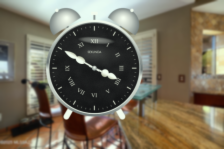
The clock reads **3:50**
